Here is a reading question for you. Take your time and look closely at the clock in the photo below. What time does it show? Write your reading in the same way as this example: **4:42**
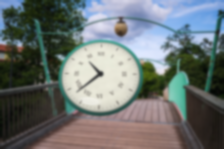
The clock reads **10:38**
